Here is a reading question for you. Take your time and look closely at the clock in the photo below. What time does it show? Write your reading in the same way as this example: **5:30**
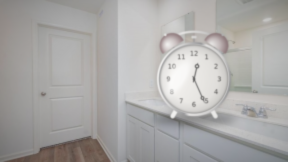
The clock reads **12:26**
